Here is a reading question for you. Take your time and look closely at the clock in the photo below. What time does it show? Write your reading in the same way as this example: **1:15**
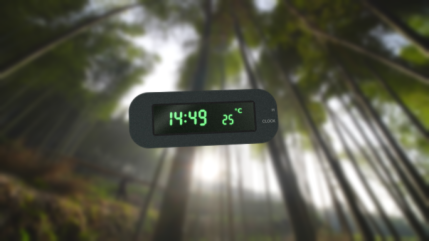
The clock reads **14:49**
